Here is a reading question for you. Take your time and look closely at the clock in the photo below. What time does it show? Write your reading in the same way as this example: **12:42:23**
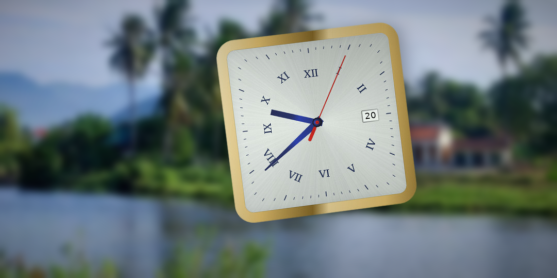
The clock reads **9:39:05**
